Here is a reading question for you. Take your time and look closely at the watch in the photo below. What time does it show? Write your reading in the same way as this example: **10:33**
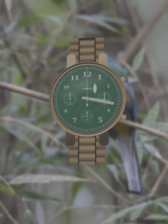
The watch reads **3:17**
